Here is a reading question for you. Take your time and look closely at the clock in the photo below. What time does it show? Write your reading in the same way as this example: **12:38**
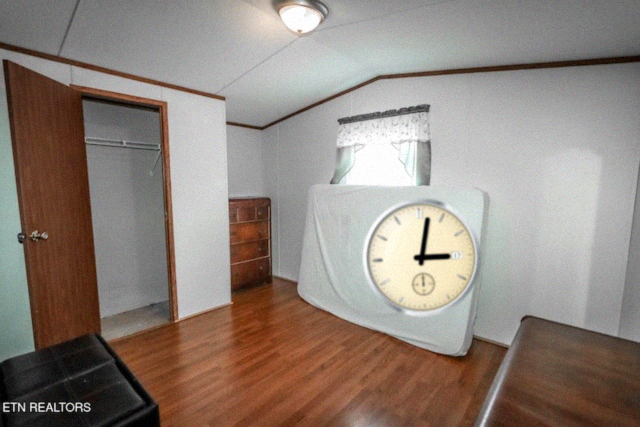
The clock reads **3:02**
